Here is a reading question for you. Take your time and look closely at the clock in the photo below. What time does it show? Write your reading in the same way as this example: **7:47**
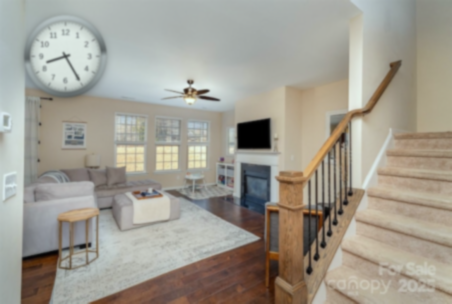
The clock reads **8:25**
